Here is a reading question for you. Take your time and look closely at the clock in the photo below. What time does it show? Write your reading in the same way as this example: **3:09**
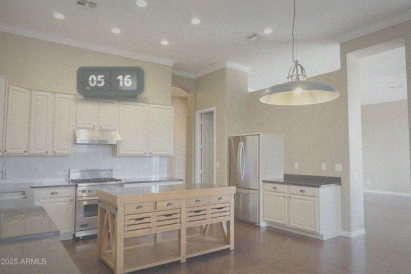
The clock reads **5:16**
